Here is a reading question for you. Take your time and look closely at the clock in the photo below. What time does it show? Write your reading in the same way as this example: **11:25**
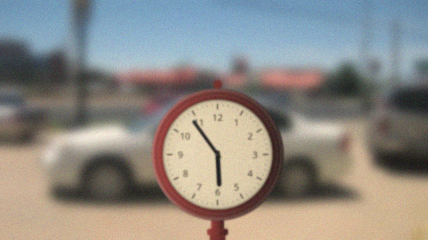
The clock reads **5:54**
